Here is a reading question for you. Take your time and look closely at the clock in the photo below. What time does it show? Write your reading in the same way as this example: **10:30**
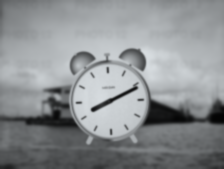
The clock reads **8:11**
